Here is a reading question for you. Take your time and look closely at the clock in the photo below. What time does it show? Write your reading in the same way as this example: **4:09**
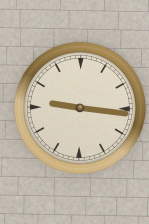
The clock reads **9:16**
